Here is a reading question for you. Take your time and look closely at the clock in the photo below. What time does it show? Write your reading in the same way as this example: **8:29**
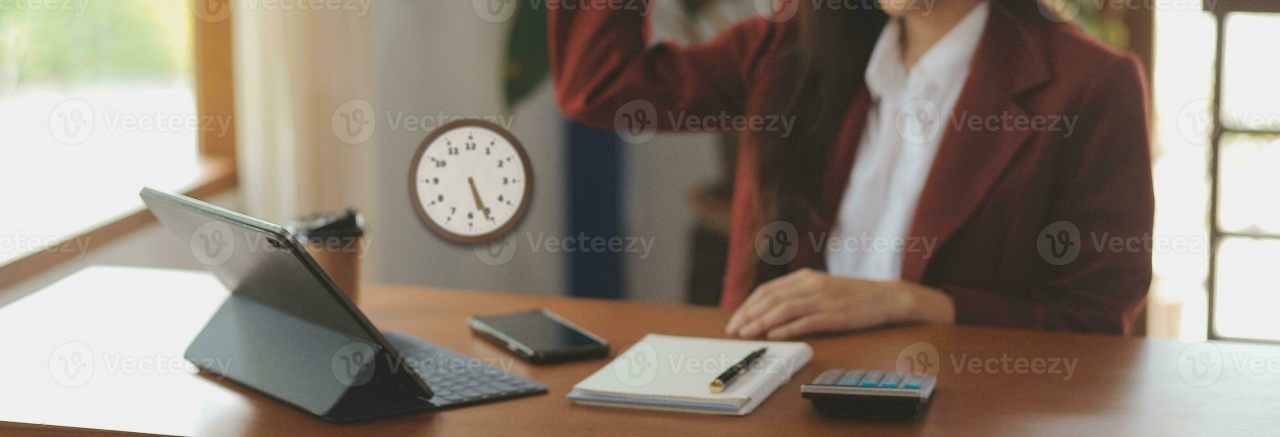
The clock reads **5:26**
